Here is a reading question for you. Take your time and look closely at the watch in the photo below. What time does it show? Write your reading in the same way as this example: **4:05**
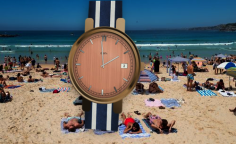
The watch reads **1:59**
